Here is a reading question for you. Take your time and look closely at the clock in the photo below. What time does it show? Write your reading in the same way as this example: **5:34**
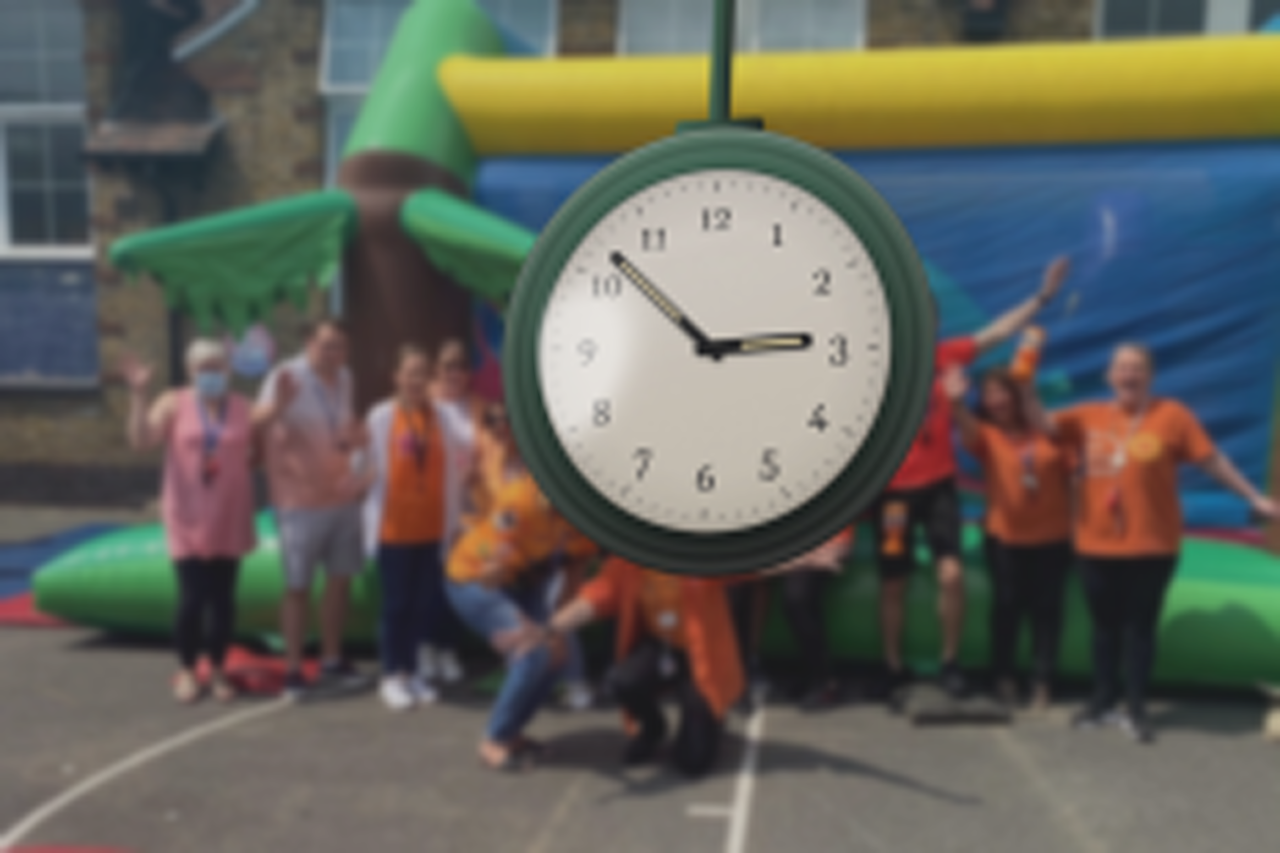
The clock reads **2:52**
